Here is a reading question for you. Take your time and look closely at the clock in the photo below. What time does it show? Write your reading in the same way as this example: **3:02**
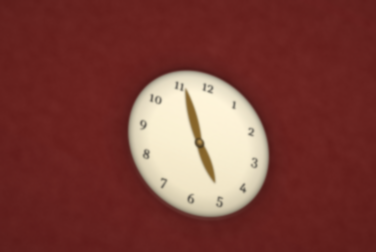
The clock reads **4:56**
